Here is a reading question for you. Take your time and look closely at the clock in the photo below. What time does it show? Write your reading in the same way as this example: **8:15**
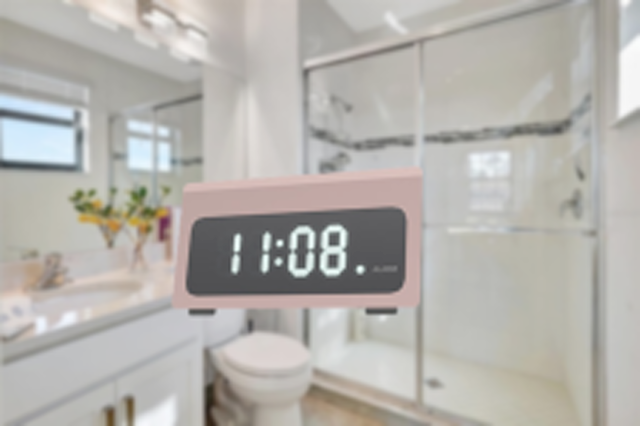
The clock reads **11:08**
